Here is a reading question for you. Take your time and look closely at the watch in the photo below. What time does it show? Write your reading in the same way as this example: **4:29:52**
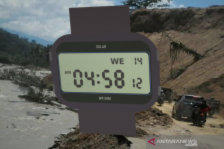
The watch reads **4:58:12**
